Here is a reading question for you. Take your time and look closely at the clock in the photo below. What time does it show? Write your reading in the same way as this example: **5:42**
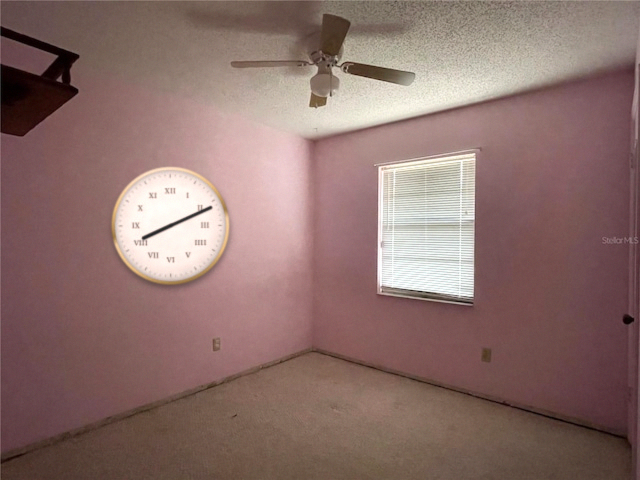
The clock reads **8:11**
